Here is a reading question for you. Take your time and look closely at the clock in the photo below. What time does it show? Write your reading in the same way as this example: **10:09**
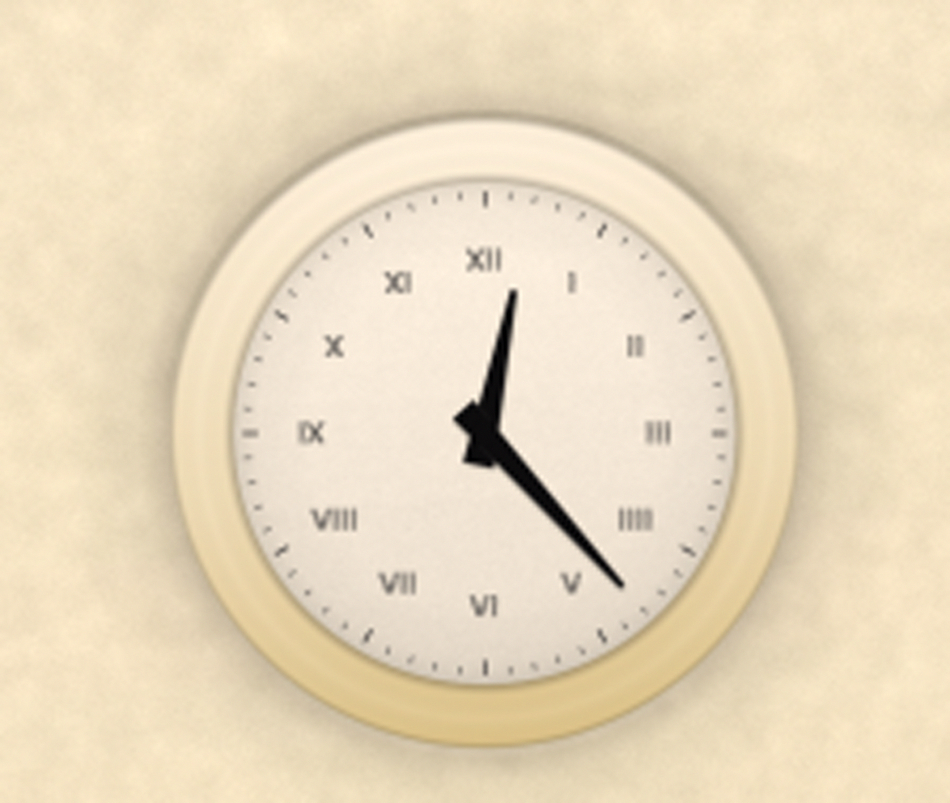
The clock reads **12:23**
